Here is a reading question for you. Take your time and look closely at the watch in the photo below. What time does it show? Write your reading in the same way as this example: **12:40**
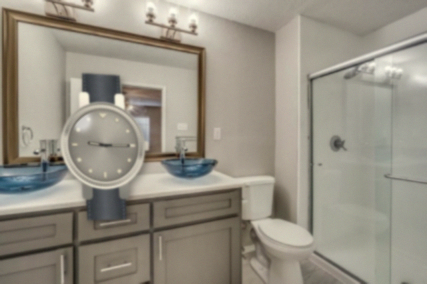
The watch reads **9:15**
